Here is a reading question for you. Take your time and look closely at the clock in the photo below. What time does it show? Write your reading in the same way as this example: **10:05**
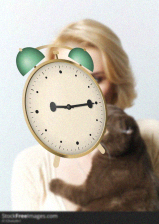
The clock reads **9:15**
